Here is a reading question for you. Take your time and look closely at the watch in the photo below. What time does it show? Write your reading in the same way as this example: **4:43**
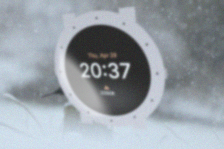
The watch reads **20:37**
